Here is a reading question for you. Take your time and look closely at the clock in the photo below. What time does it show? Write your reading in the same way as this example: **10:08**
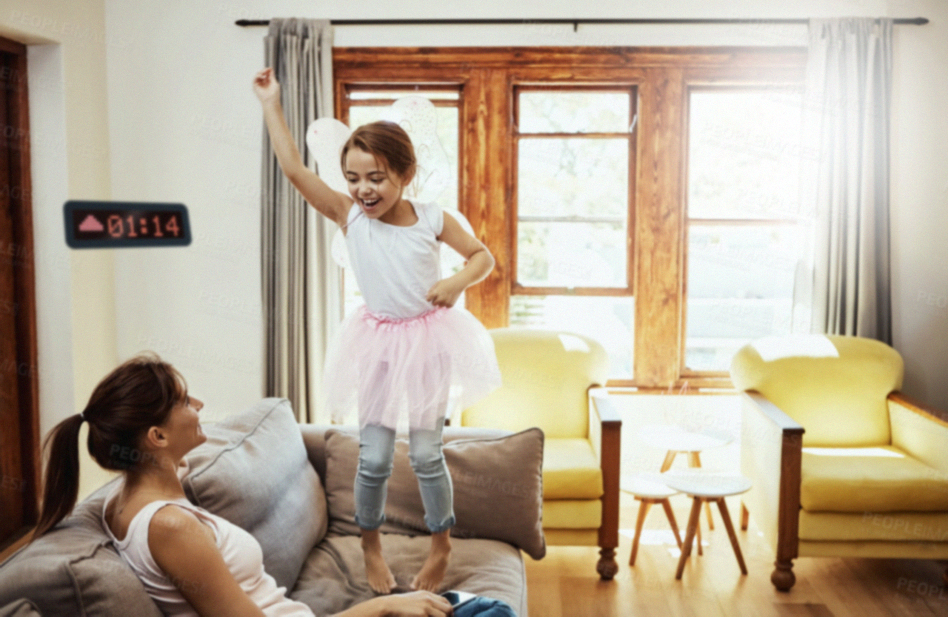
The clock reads **1:14**
